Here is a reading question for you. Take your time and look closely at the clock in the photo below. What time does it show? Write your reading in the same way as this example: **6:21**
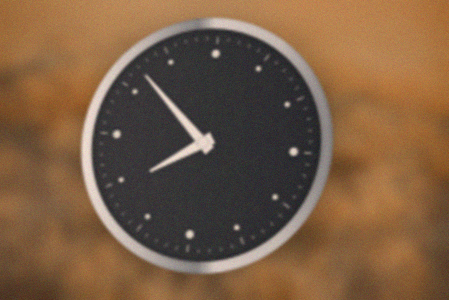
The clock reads **7:52**
